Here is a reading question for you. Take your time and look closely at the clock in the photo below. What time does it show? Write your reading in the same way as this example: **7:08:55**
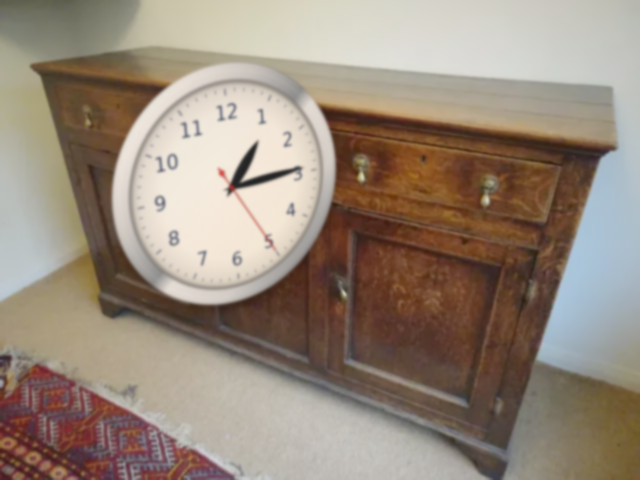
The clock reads **1:14:25**
